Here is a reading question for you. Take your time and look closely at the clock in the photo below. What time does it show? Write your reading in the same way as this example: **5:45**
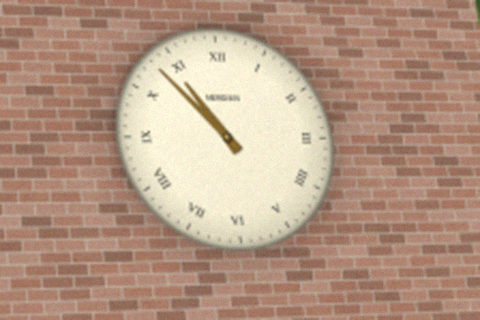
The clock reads **10:53**
